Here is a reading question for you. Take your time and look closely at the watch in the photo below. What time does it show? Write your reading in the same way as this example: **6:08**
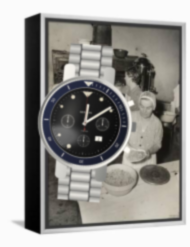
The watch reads **12:09**
